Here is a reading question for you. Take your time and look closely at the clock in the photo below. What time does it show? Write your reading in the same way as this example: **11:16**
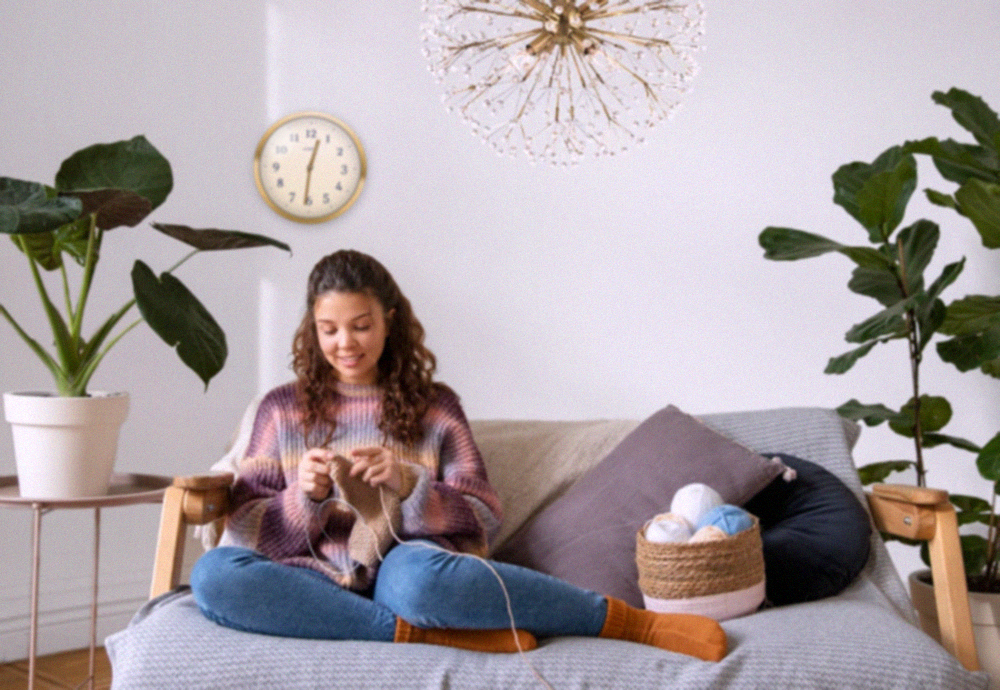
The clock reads **12:31**
